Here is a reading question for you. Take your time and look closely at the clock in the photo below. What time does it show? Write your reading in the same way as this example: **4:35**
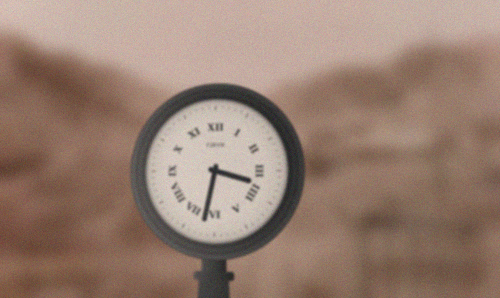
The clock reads **3:32**
